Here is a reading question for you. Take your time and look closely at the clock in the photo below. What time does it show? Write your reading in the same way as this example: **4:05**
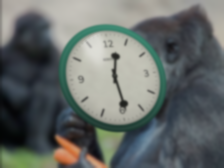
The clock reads **12:29**
